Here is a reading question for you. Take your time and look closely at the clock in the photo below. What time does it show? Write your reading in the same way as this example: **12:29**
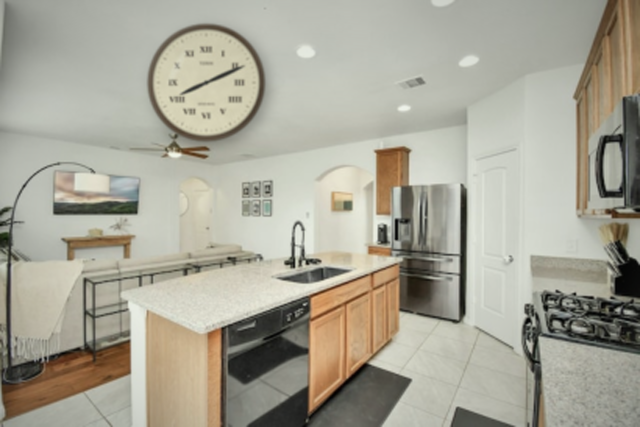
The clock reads **8:11**
